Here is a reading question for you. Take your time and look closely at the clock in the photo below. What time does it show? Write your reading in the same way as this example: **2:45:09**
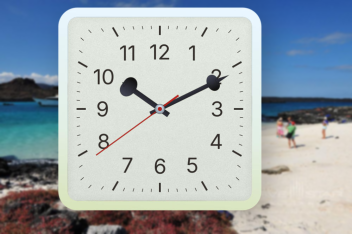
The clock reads **10:10:39**
